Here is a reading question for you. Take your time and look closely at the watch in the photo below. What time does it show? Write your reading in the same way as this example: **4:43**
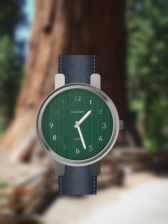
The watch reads **1:27**
